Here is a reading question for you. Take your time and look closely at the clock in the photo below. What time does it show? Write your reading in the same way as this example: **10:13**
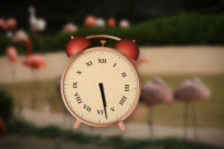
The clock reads **5:28**
